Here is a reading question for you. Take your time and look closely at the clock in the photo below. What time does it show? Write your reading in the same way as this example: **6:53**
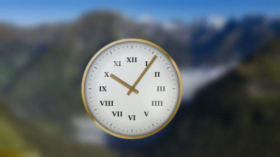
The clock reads **10:06**
